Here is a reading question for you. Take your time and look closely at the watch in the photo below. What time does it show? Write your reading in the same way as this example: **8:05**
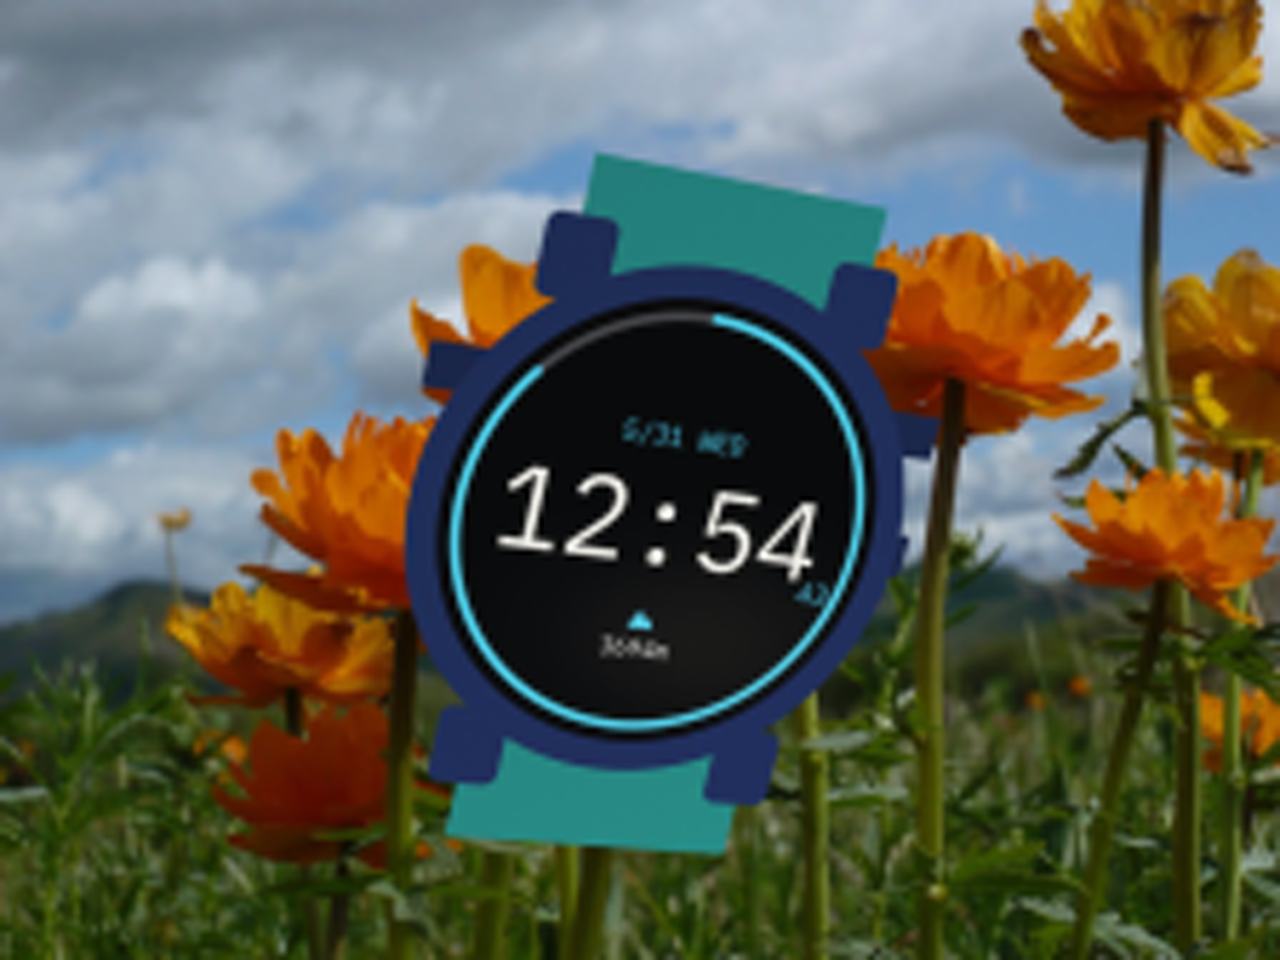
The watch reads **12:54**
